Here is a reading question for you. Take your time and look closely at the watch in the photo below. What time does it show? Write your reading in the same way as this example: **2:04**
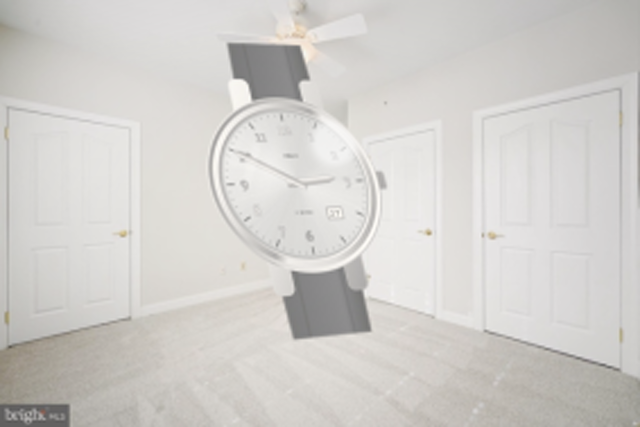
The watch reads **2:50**
